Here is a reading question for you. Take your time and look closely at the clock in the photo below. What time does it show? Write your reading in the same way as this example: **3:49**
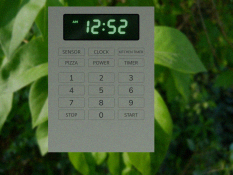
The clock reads **12:52**
